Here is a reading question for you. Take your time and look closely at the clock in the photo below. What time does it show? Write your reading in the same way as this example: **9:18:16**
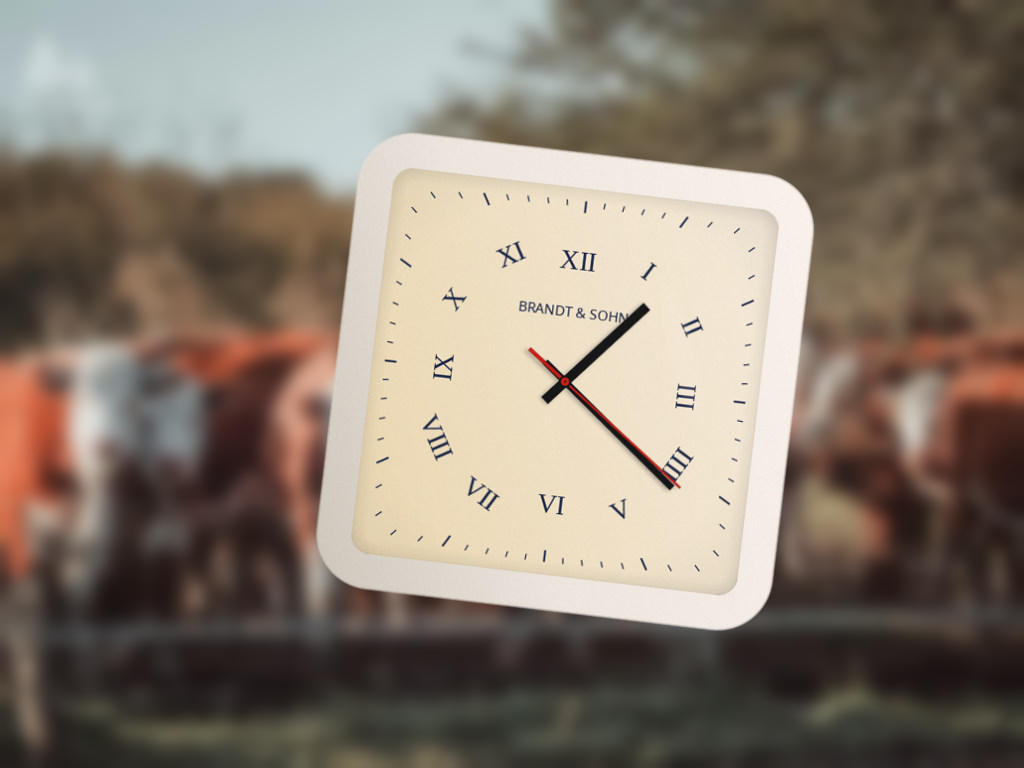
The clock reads **1:21:21**
